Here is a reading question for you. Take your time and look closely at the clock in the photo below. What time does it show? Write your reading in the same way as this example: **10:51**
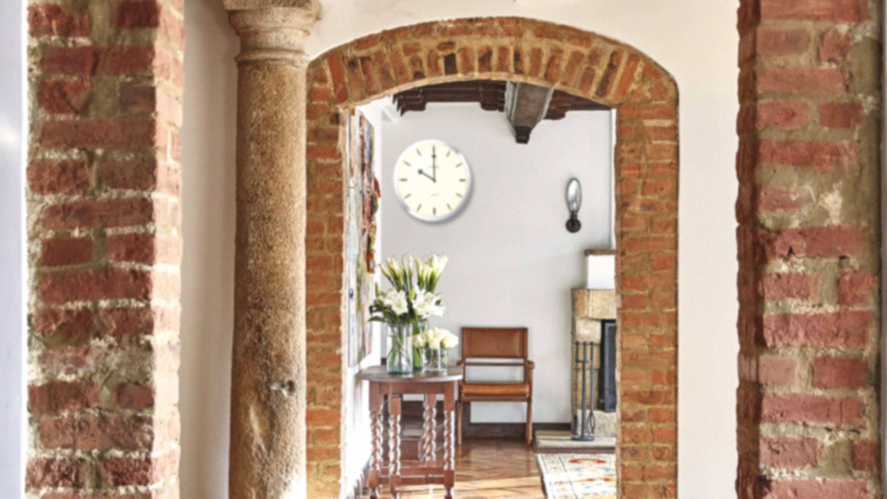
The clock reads **10:00**
